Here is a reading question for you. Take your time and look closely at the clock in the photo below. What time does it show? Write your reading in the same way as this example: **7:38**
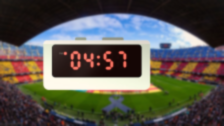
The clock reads **4:57**
